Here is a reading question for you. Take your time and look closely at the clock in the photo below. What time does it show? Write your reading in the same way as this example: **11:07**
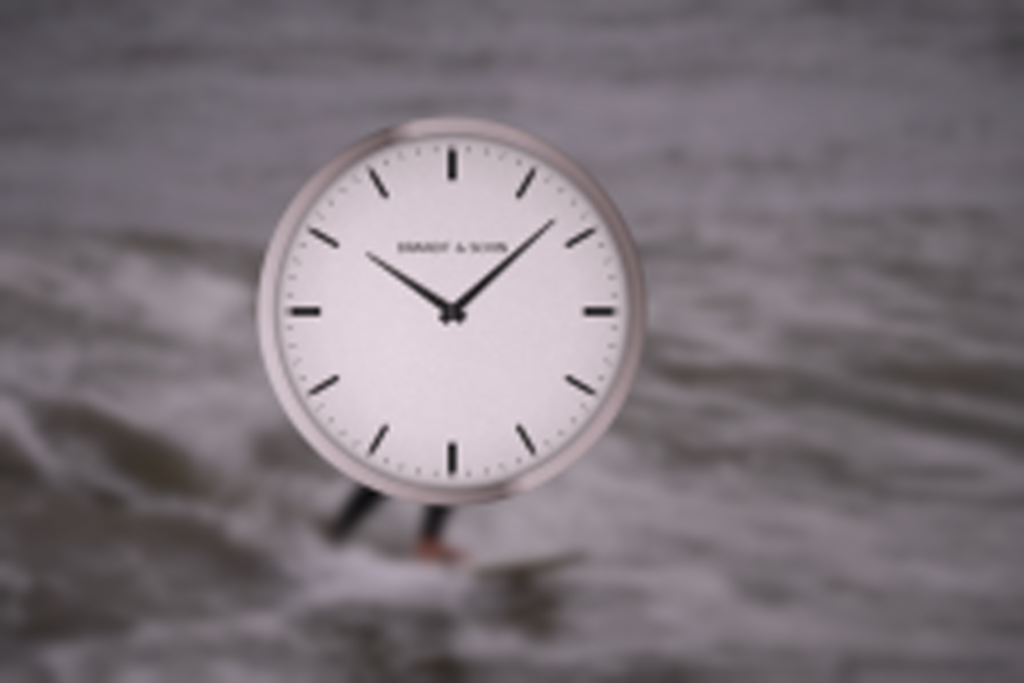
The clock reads **10:08**
